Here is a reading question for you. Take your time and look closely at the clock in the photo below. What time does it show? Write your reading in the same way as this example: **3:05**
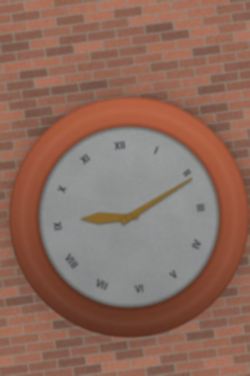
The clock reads **9:11**
